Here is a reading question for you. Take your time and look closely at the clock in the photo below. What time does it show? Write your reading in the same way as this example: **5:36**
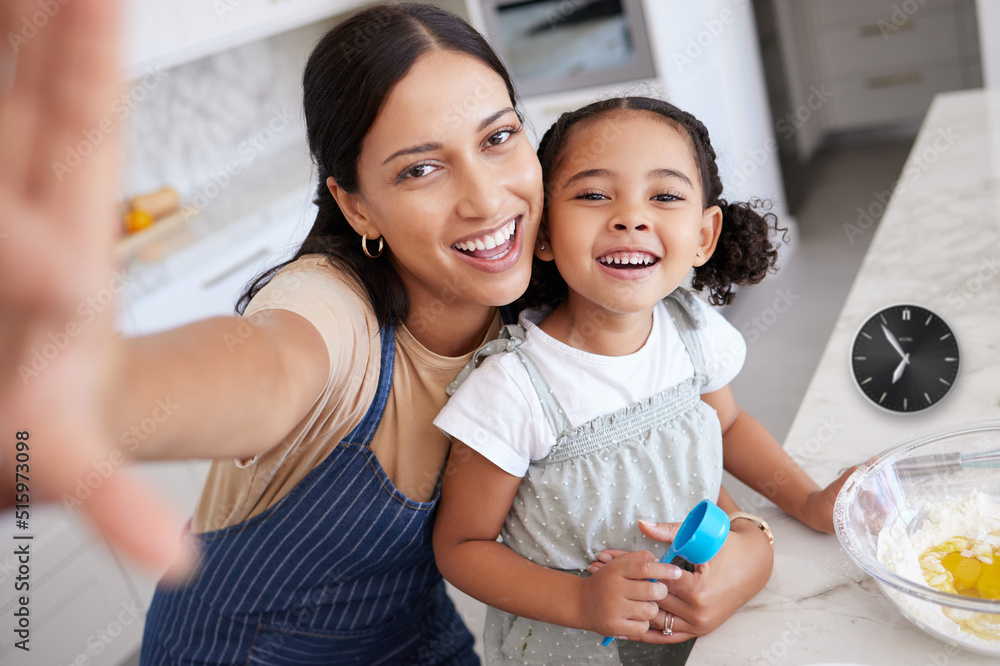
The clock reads **6:54**
